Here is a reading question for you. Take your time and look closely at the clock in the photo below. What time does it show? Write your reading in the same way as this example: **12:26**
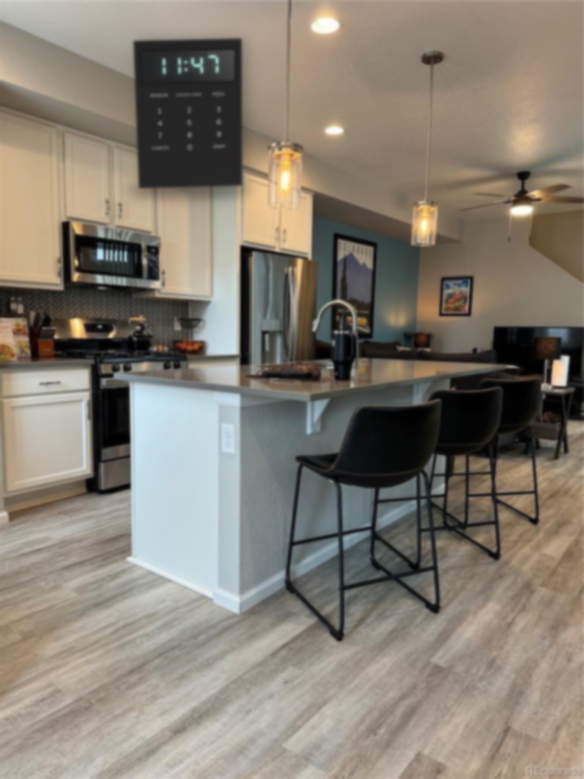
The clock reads **11:47**
